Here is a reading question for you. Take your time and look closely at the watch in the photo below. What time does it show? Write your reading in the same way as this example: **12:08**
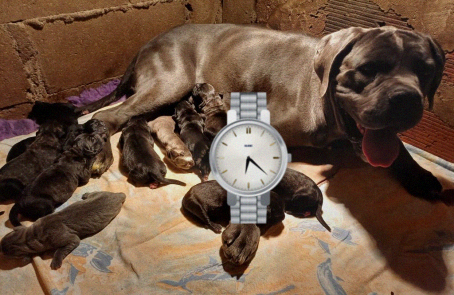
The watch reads **6:22**
